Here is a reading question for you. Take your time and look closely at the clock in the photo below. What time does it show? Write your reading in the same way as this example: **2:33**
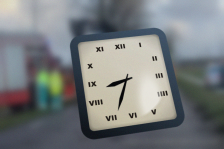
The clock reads **8:34**
